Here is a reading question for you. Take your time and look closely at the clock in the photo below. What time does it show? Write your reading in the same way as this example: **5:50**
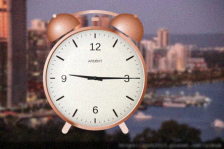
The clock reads **9:15**
